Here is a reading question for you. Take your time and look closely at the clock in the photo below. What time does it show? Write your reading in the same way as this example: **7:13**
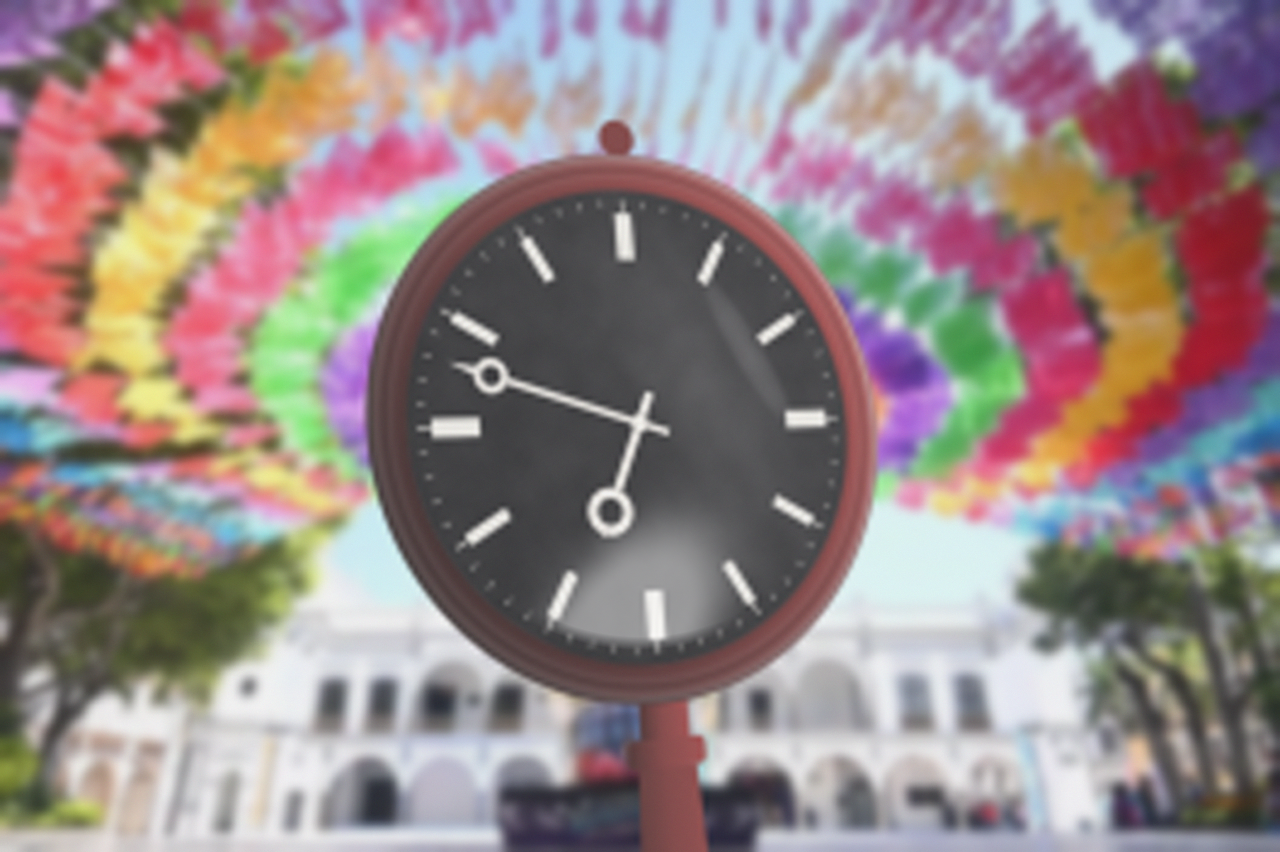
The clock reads **6:48**
